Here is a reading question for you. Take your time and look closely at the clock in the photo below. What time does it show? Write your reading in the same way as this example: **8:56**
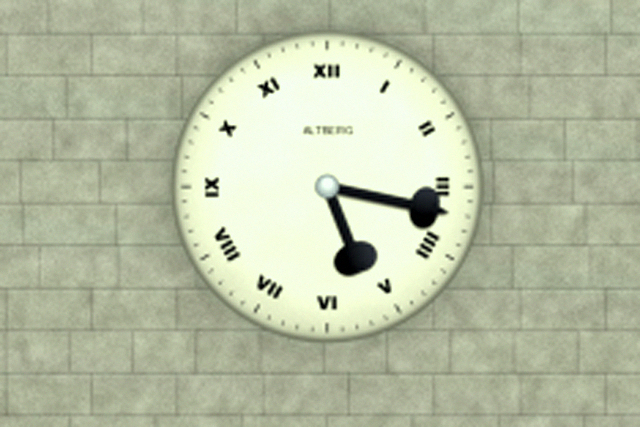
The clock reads **5:17**
